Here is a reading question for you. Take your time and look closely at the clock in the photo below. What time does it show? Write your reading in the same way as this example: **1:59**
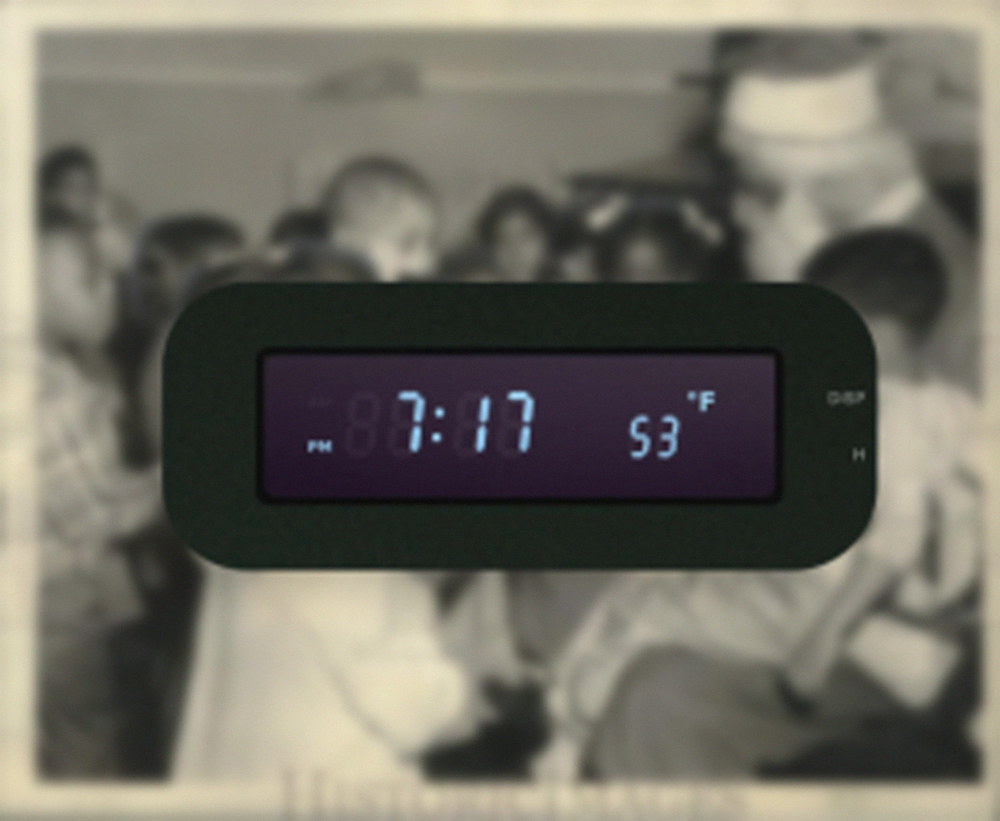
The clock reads **7:17**
